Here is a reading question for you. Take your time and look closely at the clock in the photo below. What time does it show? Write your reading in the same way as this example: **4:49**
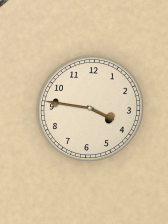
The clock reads **3:46**
